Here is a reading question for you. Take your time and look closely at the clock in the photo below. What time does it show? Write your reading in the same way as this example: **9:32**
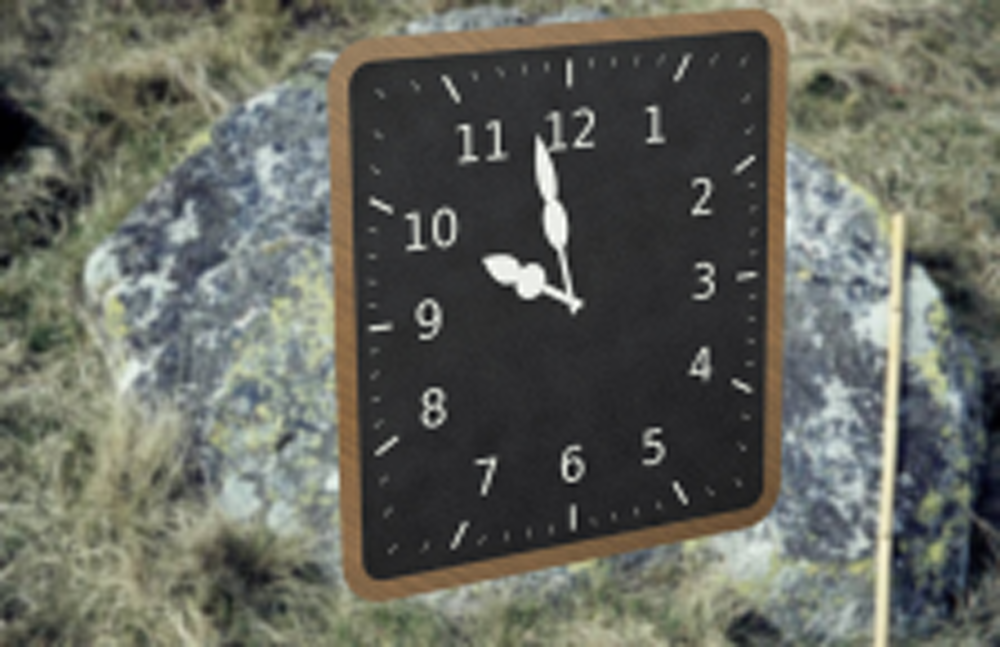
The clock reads **9:58**
